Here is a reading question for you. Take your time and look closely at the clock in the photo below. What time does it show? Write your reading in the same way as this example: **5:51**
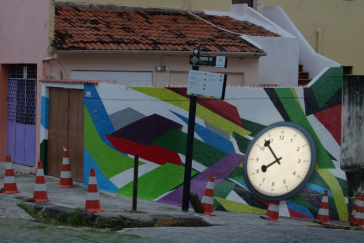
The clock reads **7:53**
